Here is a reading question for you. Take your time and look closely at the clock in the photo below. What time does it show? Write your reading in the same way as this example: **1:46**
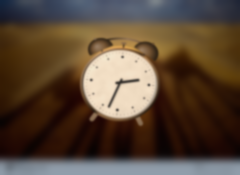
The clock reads **2:33**
